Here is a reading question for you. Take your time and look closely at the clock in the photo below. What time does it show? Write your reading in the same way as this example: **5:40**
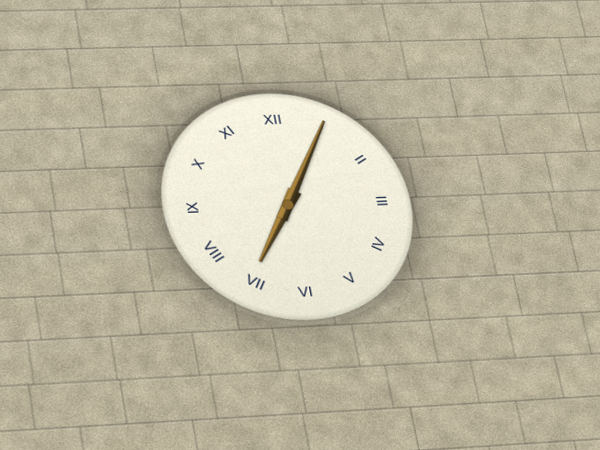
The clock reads **7:05**
